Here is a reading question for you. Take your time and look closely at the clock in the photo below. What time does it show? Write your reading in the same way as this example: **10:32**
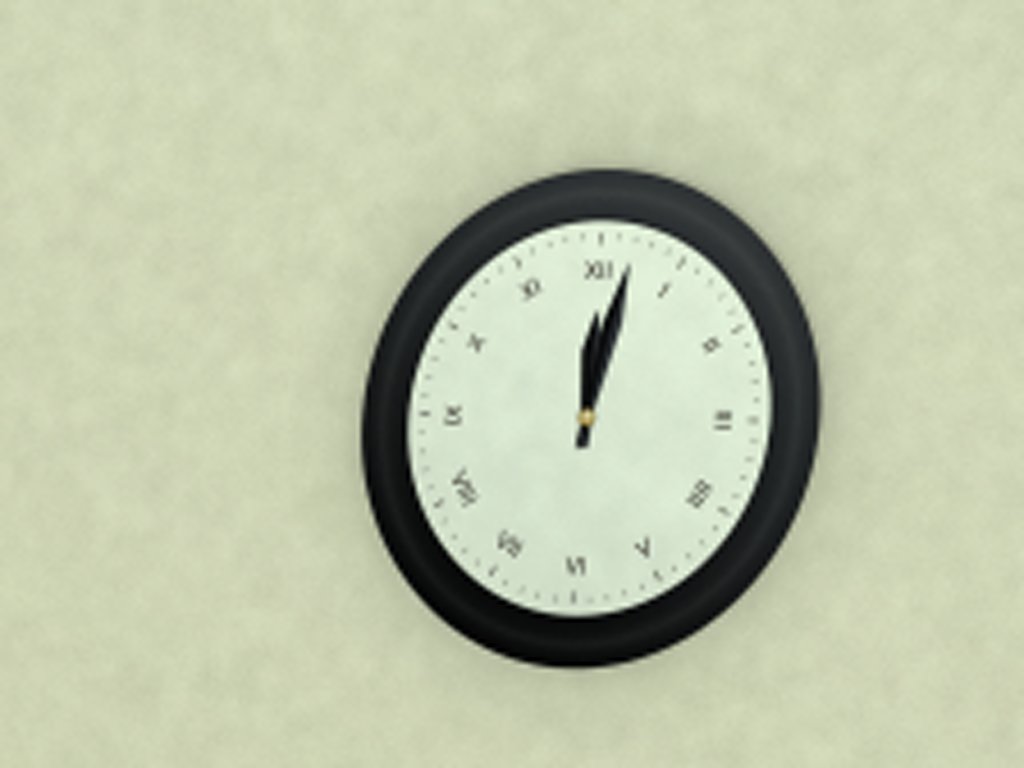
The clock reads **12:02**
